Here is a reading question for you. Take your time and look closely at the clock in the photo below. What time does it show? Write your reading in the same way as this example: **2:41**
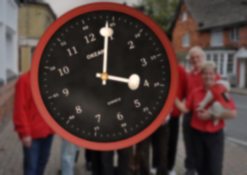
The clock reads **4:04**
